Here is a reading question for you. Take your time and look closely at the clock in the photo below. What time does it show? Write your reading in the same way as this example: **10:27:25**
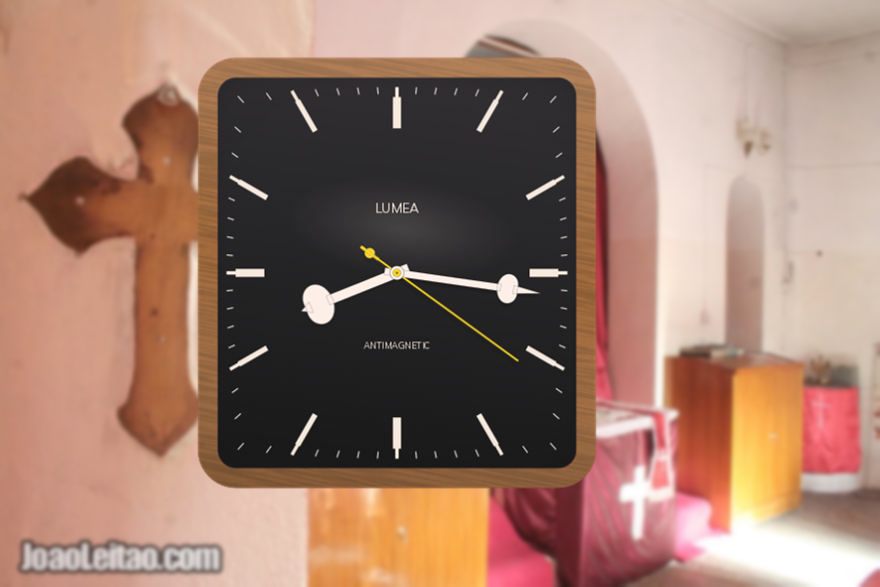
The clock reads **8:16:21**
